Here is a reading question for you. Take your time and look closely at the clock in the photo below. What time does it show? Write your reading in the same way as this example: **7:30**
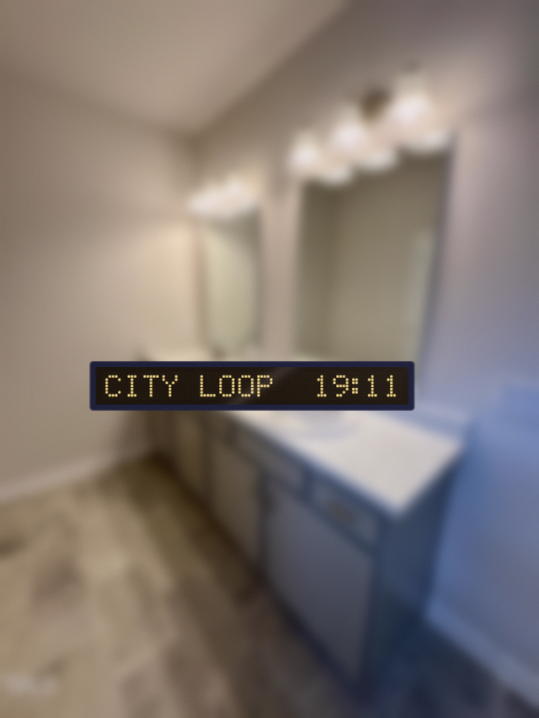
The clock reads **19:11**
